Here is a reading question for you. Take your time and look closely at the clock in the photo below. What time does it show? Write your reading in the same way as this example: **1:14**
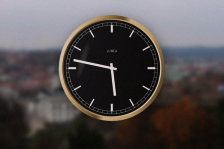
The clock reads **5:47**
